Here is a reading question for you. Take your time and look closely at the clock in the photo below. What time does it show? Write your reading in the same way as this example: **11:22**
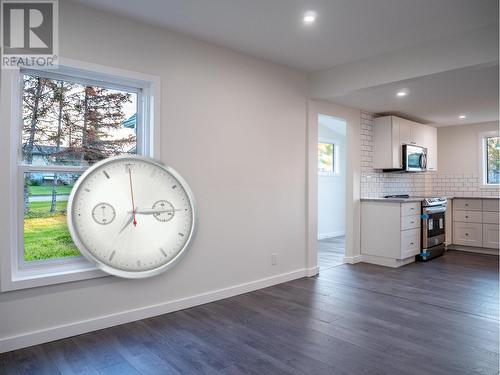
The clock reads **7:15**
